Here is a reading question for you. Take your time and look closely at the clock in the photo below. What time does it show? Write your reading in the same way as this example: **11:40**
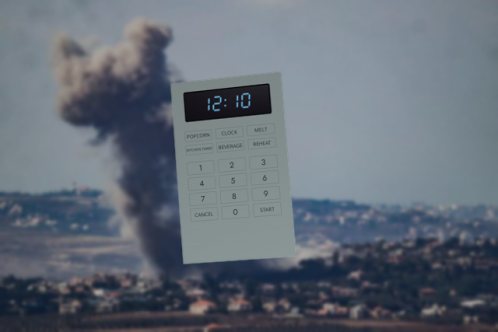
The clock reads **12:10**
